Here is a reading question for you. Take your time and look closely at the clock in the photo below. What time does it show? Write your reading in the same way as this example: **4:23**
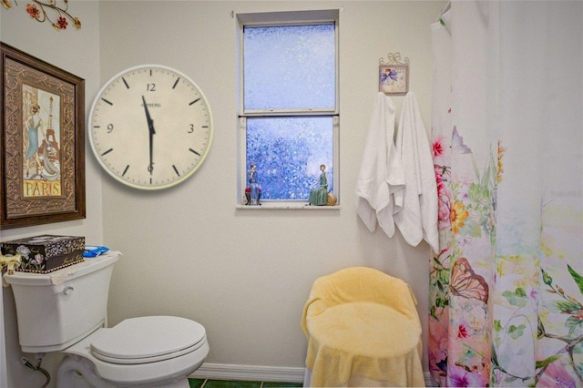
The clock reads **11:30**
